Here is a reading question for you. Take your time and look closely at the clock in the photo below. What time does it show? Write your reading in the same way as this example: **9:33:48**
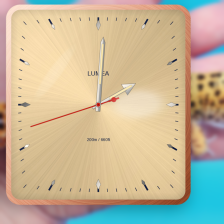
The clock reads **2:00:42**
